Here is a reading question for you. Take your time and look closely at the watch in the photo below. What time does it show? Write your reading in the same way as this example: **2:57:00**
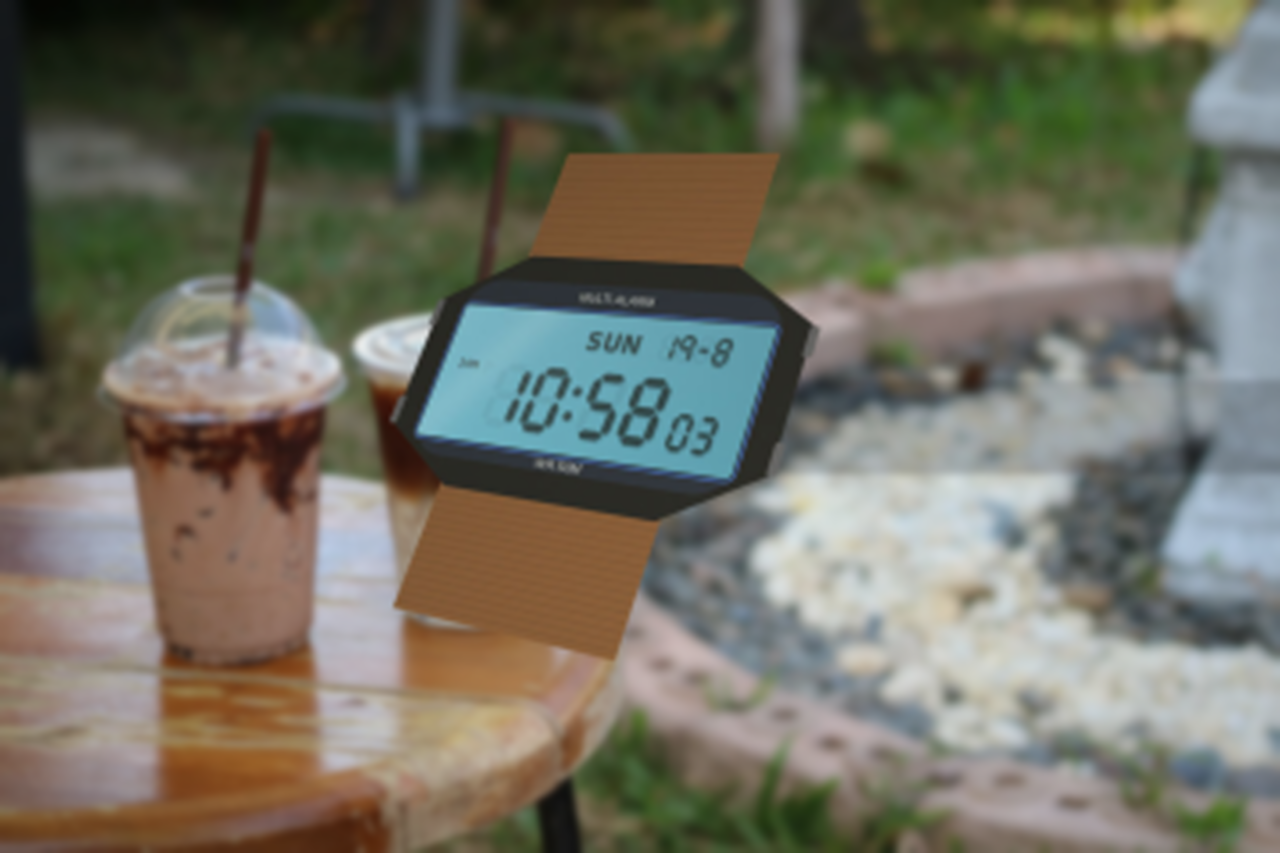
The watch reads **10:58:03**
